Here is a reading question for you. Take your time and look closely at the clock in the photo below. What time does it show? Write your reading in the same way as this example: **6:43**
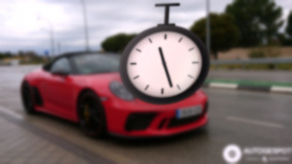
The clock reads **11:27**
